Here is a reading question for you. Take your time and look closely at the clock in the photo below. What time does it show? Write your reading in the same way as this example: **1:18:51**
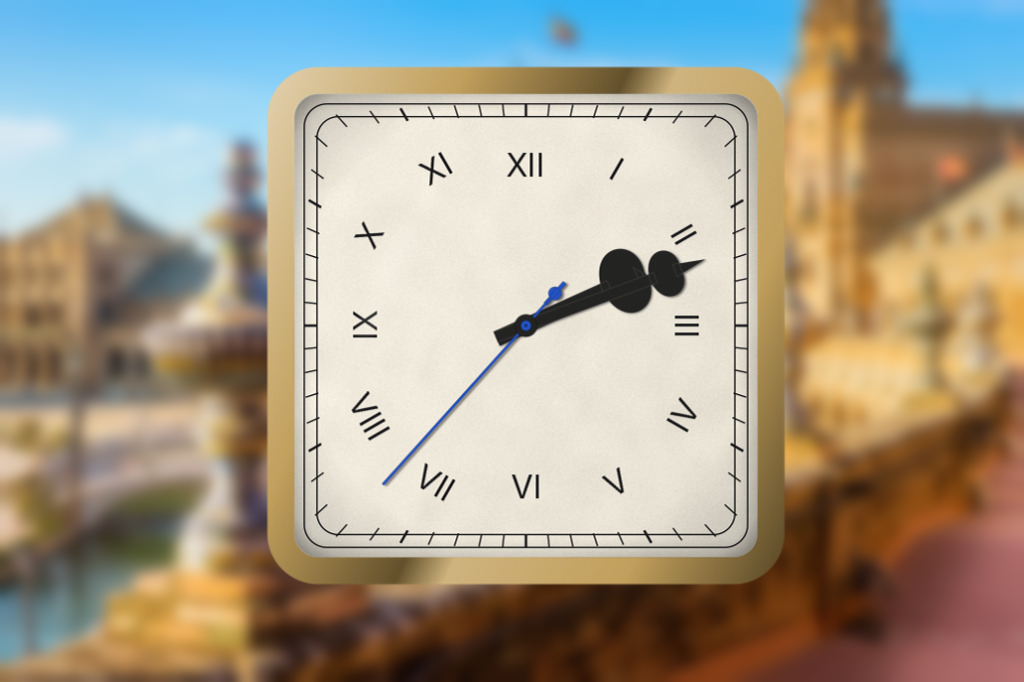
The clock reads **2:11:37**
